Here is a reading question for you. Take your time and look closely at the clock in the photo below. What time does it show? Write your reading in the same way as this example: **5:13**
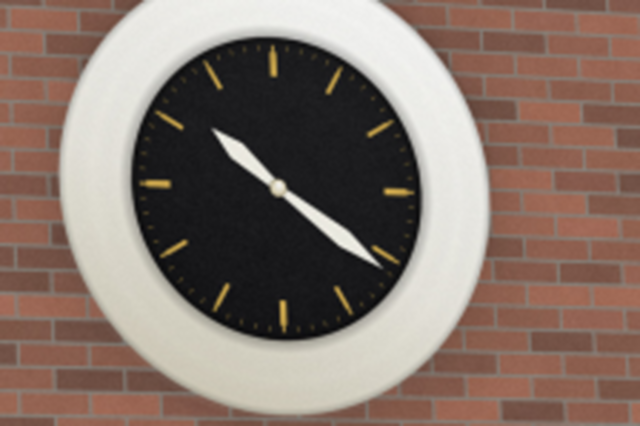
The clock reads **10:21**
